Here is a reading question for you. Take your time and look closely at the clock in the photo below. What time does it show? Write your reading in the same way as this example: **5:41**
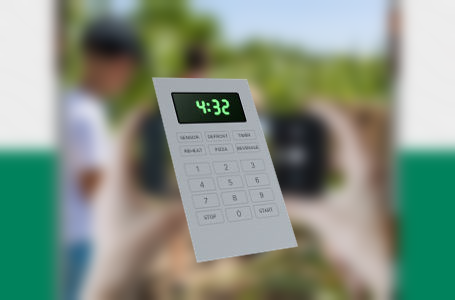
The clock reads **4:32**
